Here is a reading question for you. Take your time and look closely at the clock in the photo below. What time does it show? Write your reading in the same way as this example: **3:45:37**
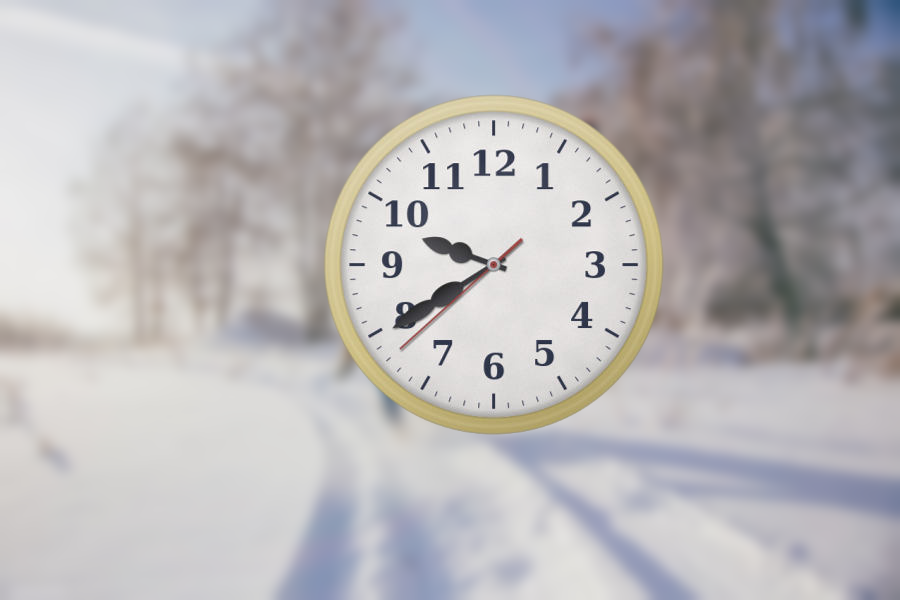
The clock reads **9:39:38**
